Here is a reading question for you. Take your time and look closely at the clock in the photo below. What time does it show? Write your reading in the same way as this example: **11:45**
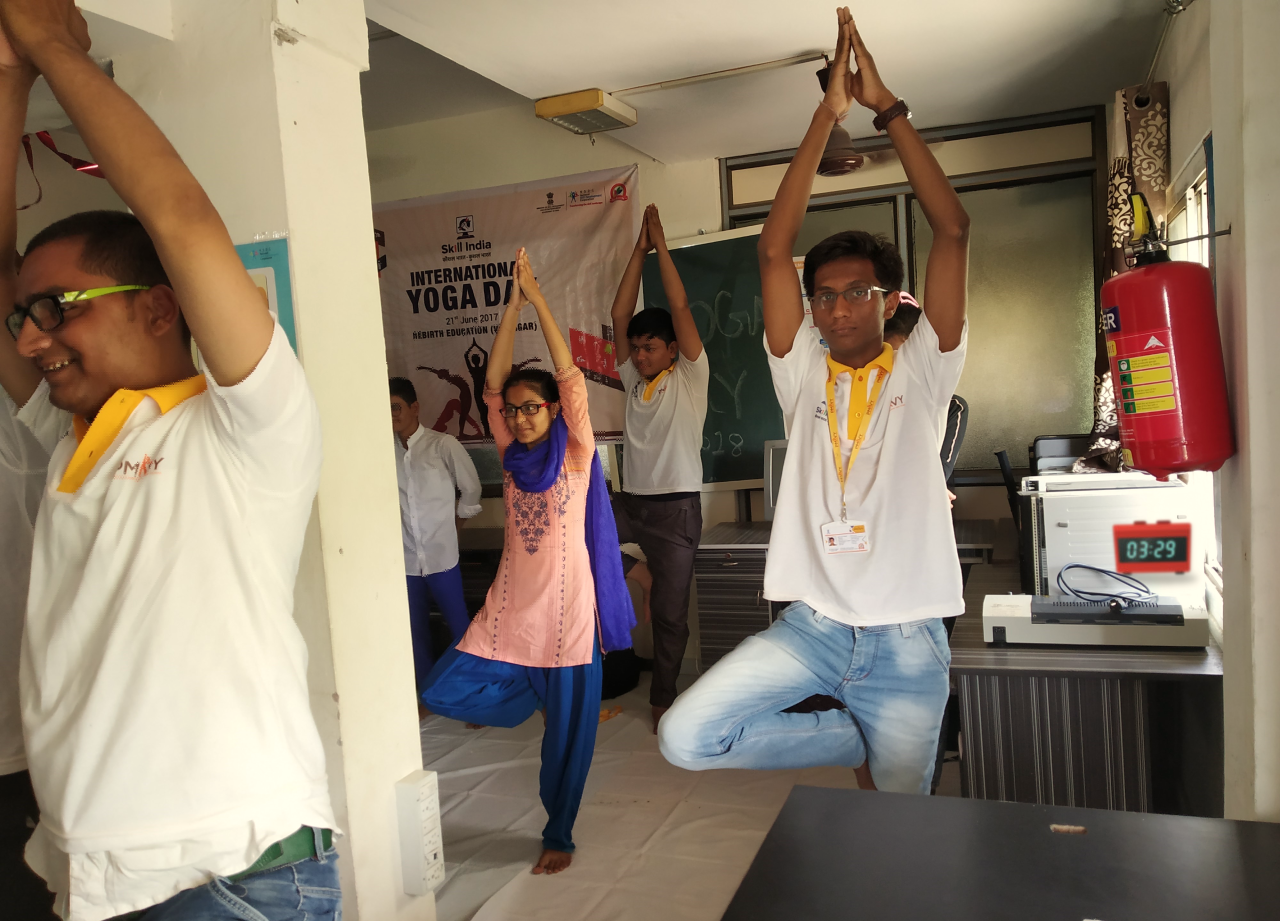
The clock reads **3:29**
